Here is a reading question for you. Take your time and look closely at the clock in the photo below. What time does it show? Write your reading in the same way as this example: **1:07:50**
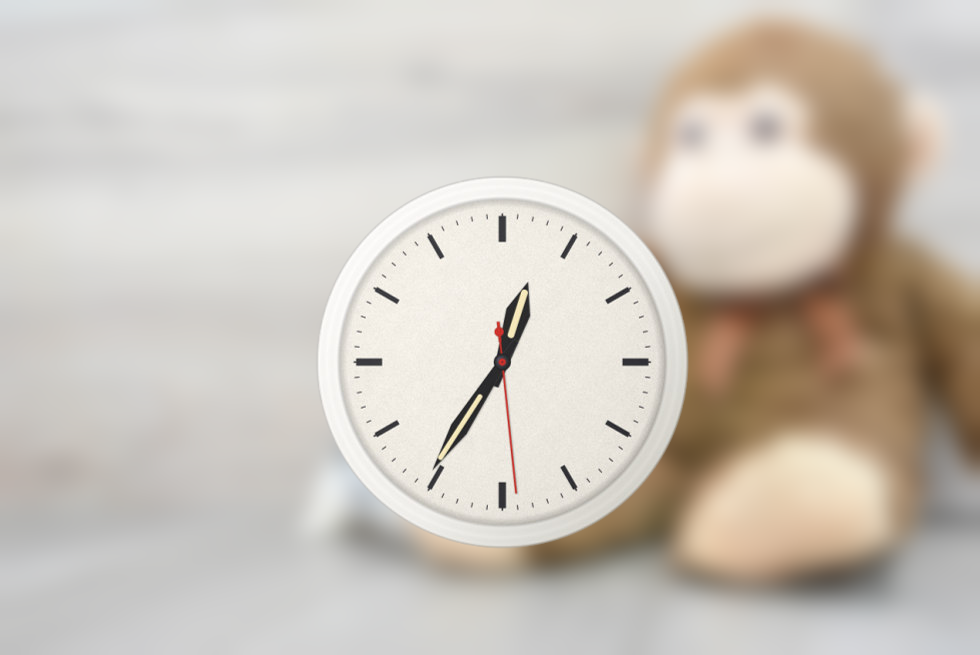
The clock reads **12:35:29**
